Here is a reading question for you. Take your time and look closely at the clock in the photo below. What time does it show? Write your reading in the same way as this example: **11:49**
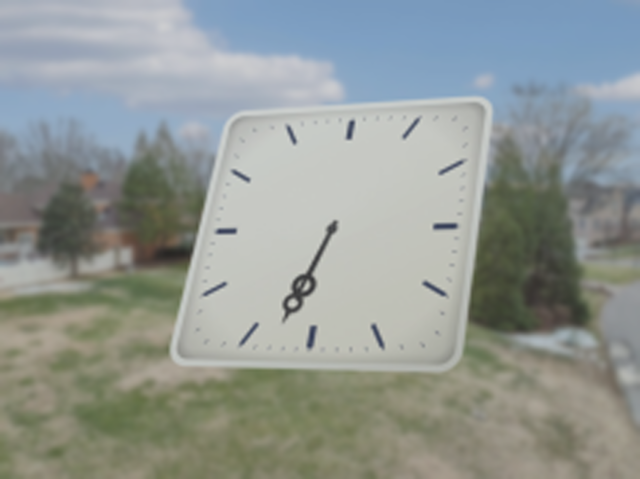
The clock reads **6:33**
